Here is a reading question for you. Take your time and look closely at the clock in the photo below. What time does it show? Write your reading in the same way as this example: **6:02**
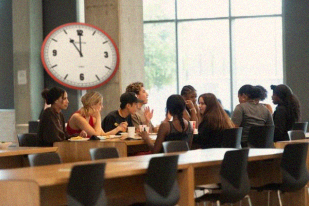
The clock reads **11:00**
